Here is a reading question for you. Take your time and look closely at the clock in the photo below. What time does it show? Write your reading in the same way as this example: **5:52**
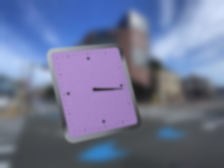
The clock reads **3:16**
